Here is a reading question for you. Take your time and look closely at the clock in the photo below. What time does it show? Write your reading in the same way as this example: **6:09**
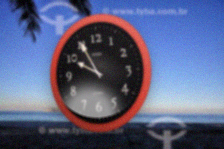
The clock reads **9:55**
